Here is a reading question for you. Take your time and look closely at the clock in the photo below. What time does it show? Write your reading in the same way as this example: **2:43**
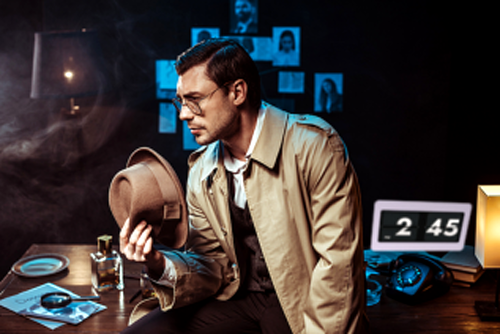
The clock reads **2:45**
